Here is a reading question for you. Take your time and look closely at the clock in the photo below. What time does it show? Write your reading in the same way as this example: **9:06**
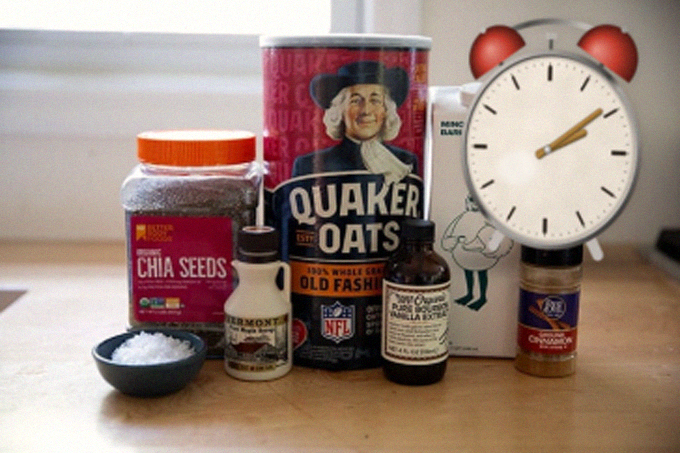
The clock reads **2:09**
